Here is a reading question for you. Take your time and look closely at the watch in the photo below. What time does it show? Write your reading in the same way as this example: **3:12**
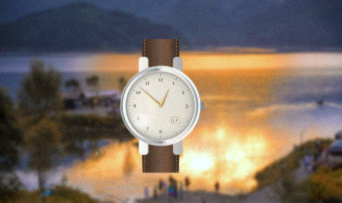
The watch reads **12:52**
